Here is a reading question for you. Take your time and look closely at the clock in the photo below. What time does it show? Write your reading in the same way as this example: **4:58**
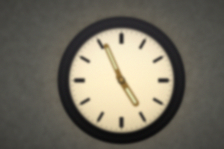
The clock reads **4:56**
